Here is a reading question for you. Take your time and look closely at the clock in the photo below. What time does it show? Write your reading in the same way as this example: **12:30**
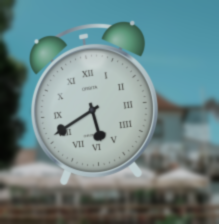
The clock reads **5:41**
